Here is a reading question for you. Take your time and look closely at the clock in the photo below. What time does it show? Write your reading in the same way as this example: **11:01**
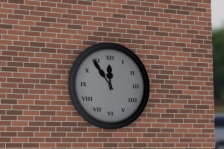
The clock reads **11:54**
